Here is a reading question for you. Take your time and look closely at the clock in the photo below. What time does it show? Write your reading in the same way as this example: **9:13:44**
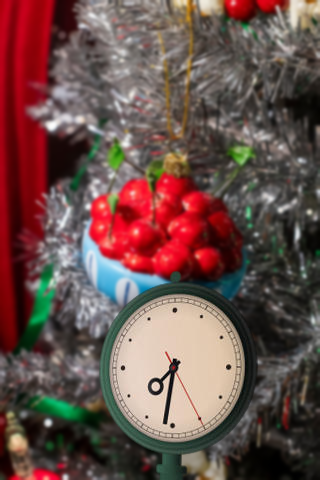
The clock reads **7:31:25**
